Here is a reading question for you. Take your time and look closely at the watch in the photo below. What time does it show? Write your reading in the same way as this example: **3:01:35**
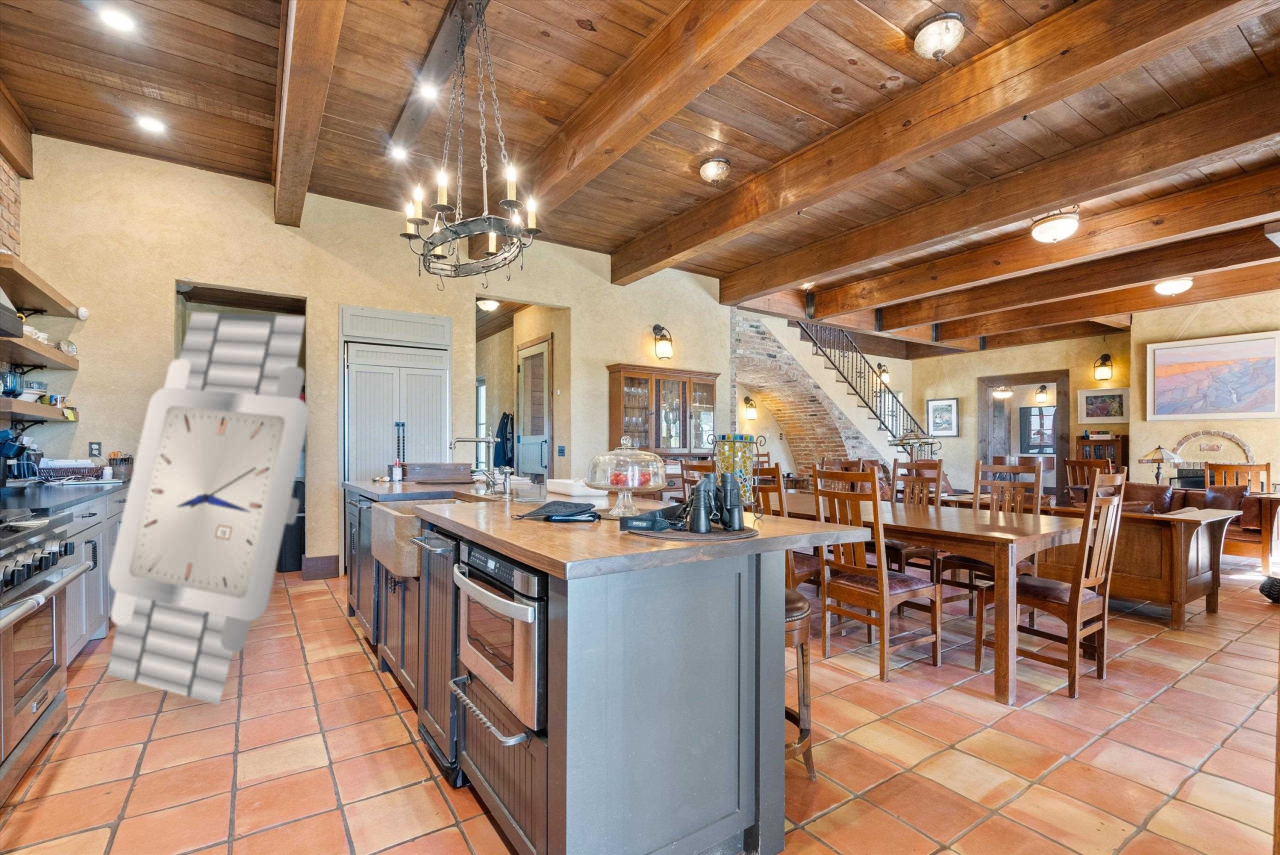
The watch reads **8:16:09**
